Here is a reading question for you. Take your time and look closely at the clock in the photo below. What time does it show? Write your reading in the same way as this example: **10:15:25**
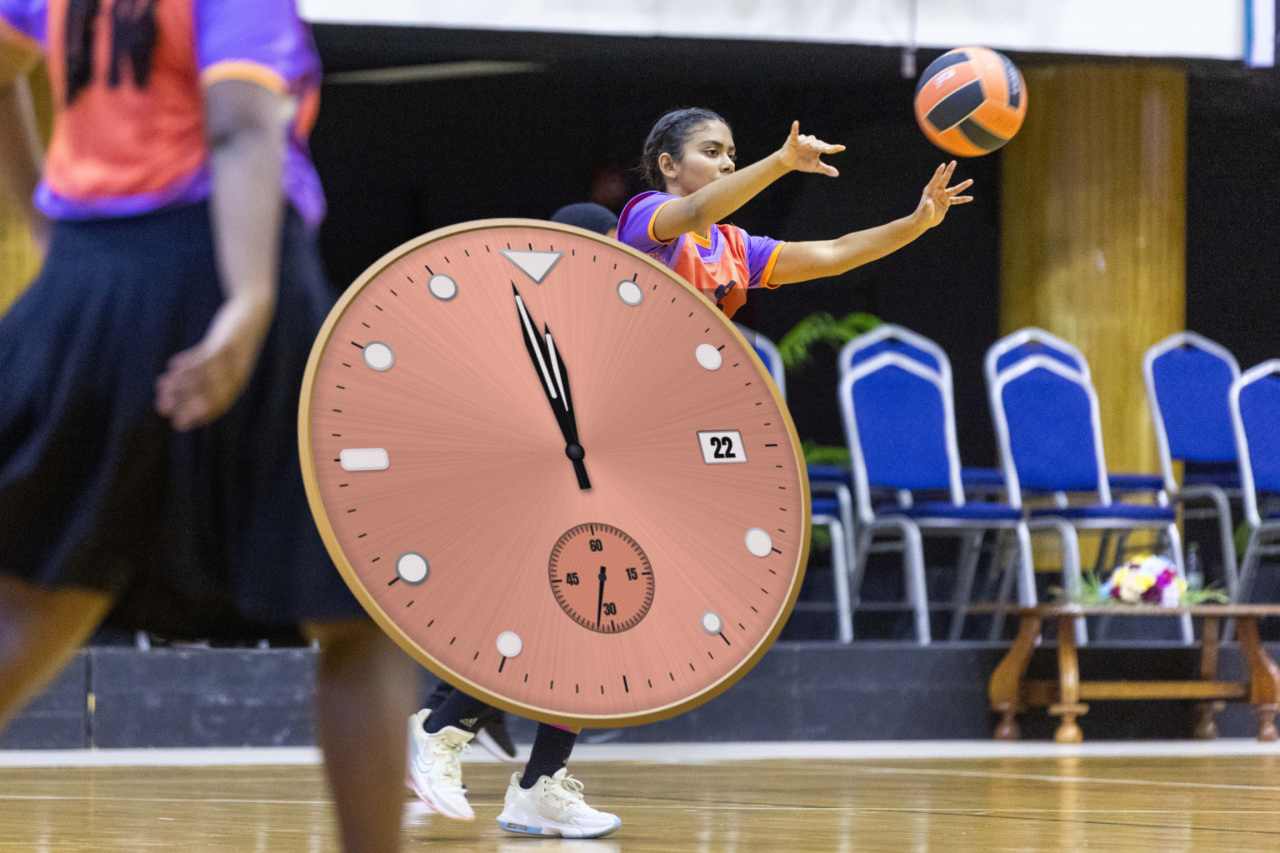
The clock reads **11:58:33**
